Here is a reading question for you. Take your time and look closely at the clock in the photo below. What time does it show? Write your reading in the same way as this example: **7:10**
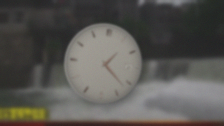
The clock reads **1:22**
